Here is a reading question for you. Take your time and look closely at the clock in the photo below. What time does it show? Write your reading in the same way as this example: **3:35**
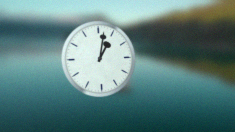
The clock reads **1:02**
